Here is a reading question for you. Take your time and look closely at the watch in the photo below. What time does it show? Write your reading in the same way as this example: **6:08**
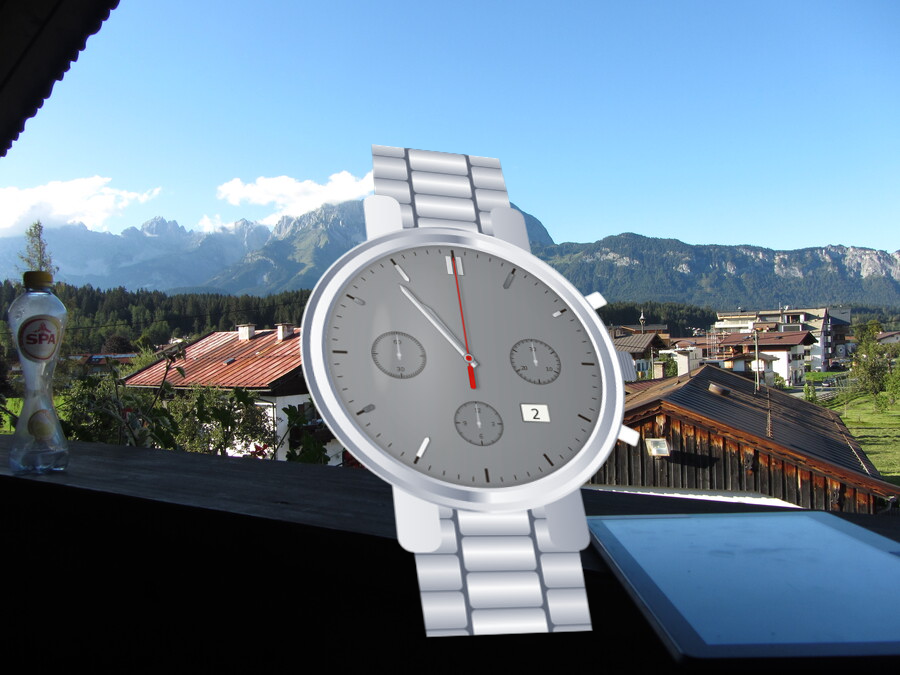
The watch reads **10:54**
